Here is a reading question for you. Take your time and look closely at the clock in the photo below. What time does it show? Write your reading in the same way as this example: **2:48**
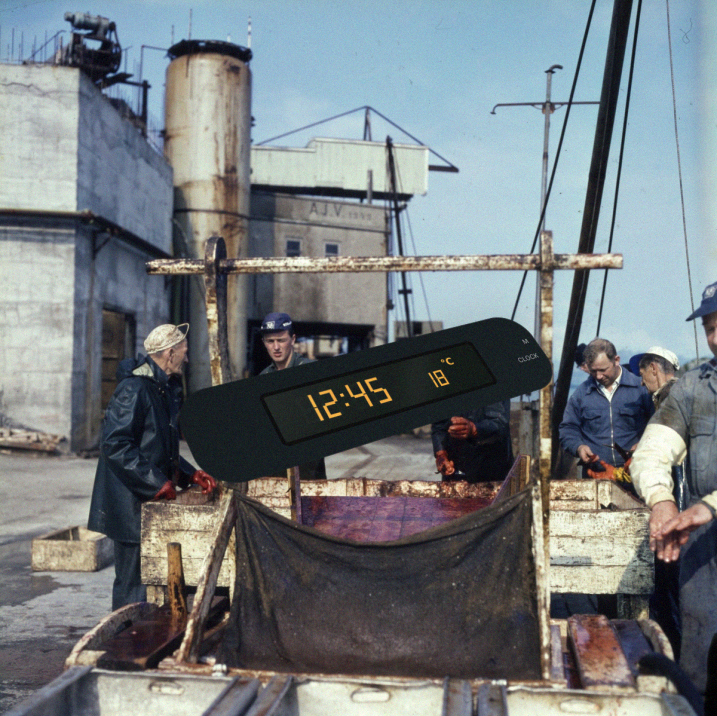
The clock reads **12:45**
